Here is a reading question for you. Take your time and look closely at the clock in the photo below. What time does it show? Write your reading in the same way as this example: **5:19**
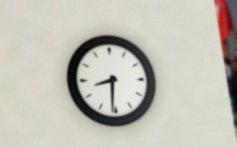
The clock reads **8:31**
